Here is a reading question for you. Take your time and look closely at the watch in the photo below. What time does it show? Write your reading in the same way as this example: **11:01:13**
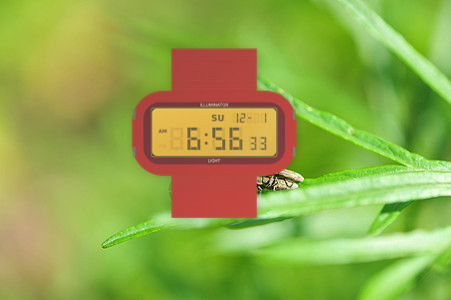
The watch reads **6:56:33**
